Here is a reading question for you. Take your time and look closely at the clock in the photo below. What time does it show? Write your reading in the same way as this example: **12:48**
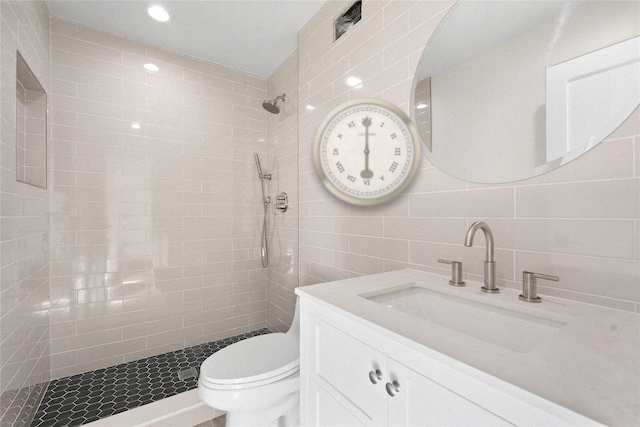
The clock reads **6:00**
